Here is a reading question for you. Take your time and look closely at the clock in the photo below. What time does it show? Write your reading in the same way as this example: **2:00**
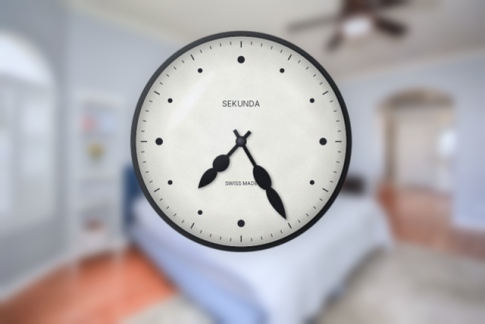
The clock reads **7:25**
